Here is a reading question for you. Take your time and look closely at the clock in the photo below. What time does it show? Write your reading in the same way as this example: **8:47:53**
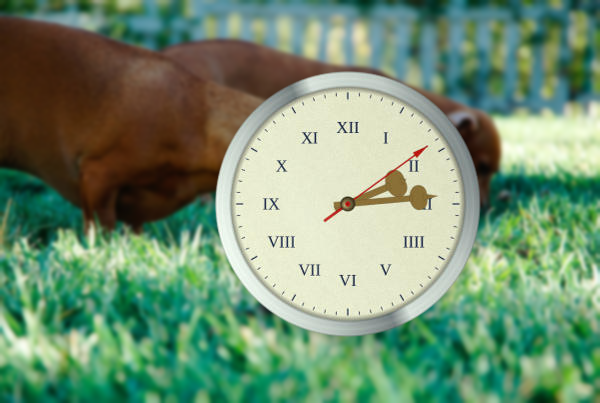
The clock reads **2:14:09**
